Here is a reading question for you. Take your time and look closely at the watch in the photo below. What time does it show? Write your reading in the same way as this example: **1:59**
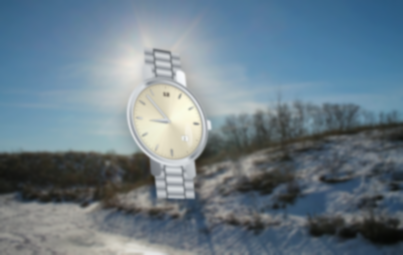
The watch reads **8:53**
